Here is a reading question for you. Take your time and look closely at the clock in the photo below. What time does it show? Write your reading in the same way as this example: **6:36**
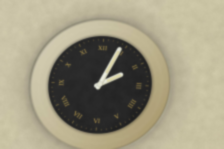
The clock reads **2:04**
